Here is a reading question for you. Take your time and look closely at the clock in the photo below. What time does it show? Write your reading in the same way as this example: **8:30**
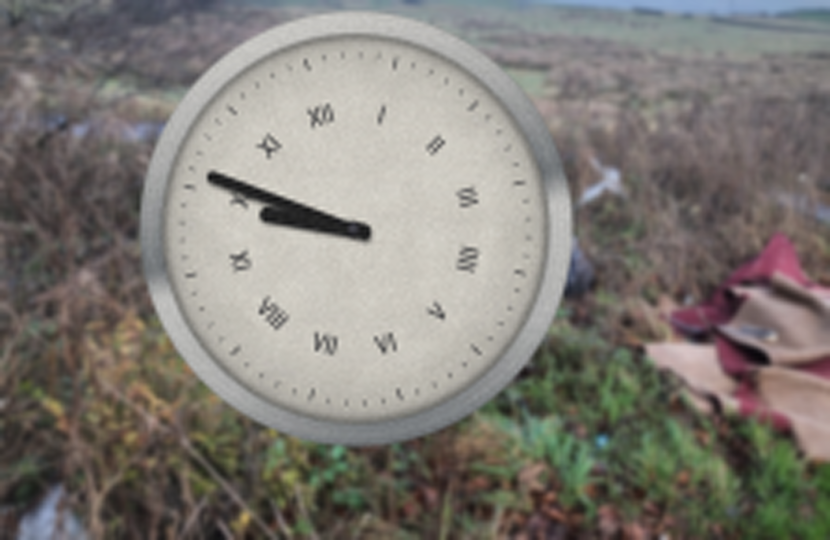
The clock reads **9:51**
